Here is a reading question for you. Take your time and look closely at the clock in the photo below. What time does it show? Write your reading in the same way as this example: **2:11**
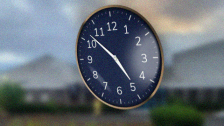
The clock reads **4:52**
